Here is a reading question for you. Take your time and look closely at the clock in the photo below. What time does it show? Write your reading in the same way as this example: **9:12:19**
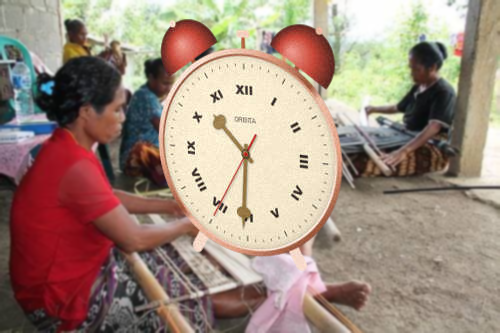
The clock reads **10:30:35**
